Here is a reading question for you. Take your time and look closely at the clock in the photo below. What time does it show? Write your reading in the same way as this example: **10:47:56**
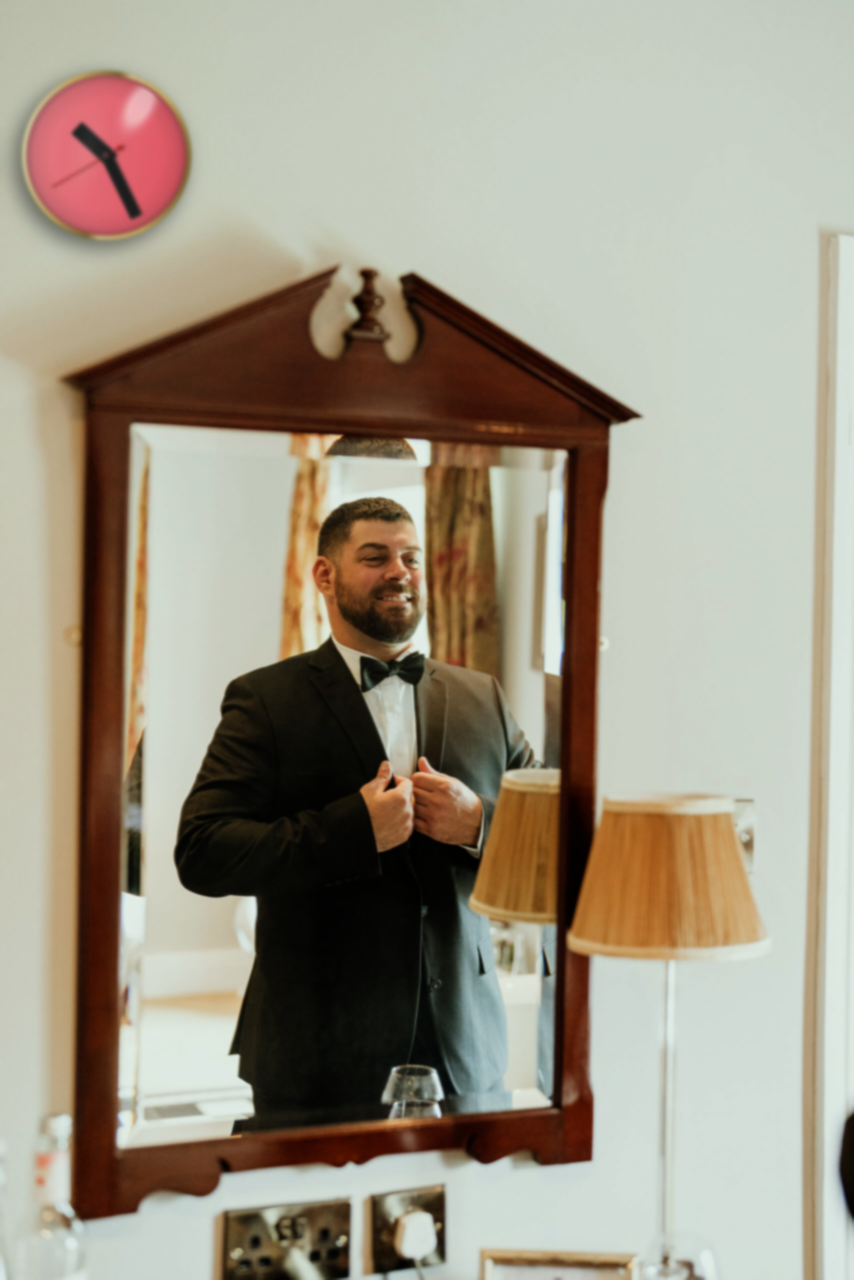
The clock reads **10:25:40**
